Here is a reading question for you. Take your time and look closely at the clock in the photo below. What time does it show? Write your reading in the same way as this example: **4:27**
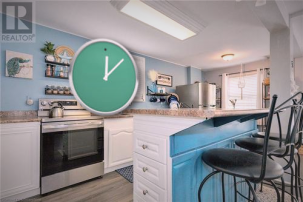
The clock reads **12:08**
